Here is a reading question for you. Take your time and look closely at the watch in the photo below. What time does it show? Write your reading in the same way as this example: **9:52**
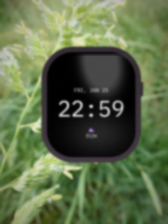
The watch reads **22:59**
